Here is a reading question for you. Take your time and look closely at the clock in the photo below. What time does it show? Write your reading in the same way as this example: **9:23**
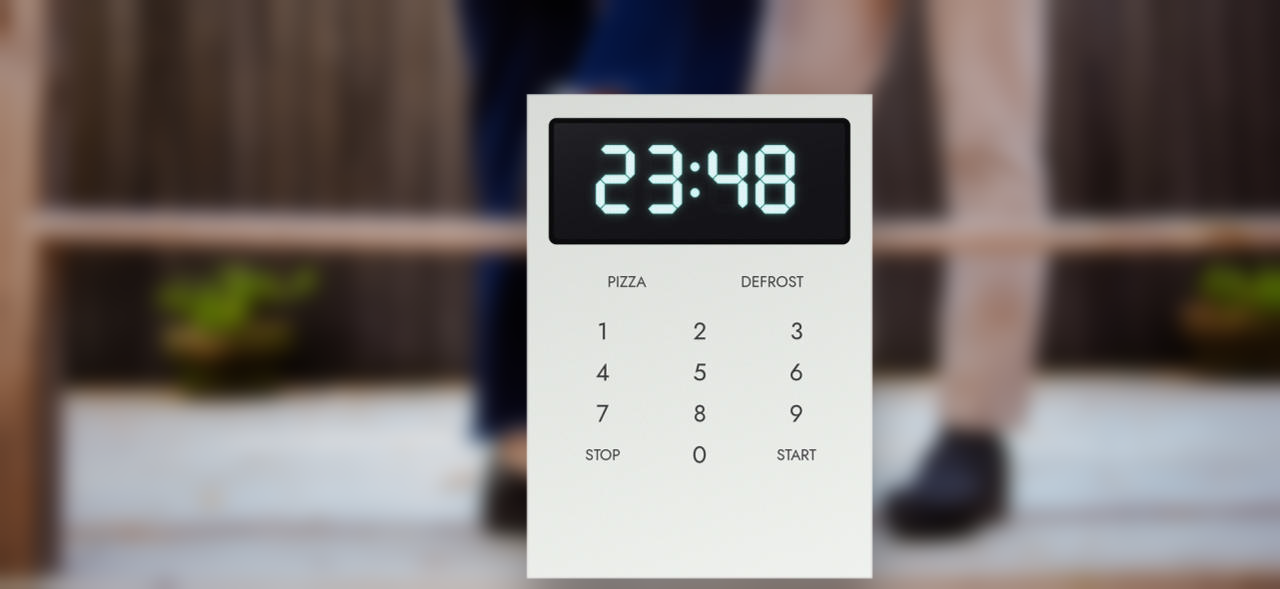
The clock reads **23:48**
